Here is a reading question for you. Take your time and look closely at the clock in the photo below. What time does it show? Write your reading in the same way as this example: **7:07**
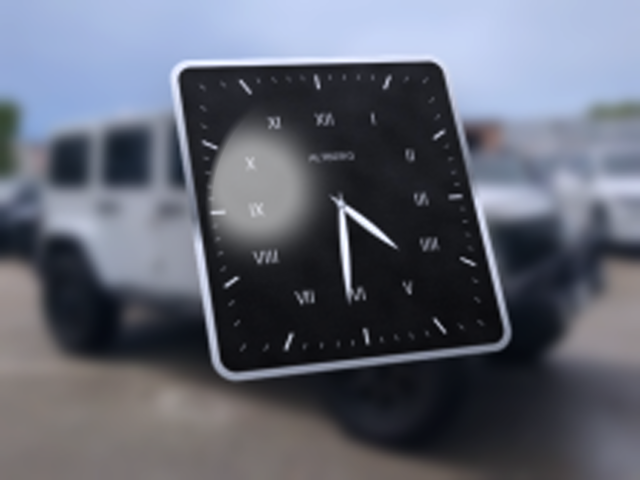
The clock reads **4:31**
